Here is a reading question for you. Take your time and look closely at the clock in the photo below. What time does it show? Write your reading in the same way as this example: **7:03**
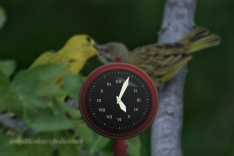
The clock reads **5:04**
